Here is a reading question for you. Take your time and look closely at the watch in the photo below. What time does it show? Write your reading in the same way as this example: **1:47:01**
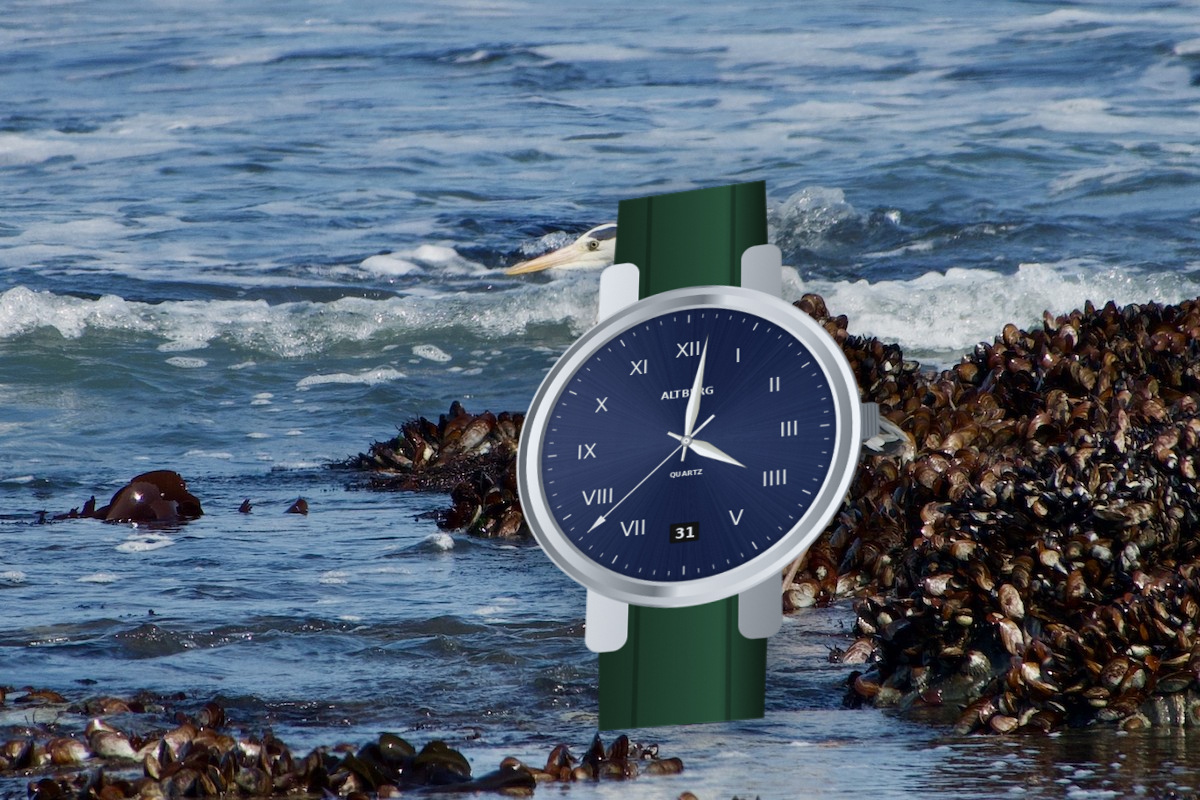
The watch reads **4:01:38**
